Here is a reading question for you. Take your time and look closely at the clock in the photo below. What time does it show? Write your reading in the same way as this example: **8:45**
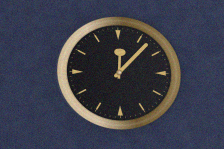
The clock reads **12:07**
